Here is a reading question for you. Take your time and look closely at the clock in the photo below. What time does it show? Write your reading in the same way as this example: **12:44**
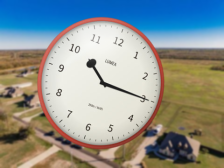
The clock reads **10:15**
